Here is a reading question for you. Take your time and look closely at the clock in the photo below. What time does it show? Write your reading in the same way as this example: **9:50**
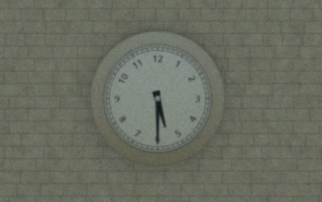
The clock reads **5:30**
